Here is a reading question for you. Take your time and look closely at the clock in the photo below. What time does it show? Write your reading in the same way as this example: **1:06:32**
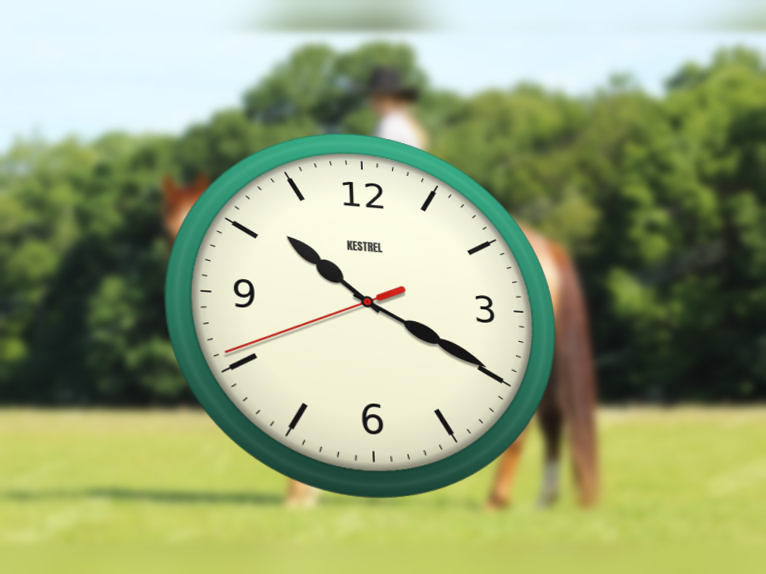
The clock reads **10:19:41**
